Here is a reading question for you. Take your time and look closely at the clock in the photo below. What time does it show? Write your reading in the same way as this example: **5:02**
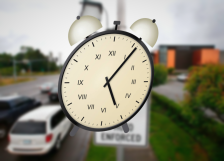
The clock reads **5:06**
